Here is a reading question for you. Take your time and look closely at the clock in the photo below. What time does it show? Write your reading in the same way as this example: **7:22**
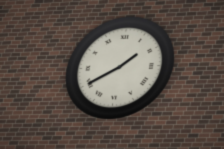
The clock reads **1:40**
